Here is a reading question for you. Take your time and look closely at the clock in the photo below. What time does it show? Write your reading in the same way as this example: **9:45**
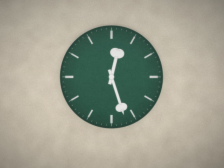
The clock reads **12:27**
